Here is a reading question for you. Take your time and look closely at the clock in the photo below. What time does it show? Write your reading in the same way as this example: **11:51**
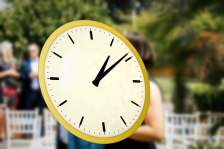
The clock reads **1:09**
